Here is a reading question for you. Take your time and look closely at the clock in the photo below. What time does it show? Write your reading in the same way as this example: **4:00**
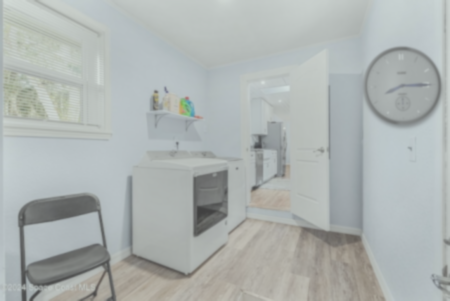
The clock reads **8:15**
